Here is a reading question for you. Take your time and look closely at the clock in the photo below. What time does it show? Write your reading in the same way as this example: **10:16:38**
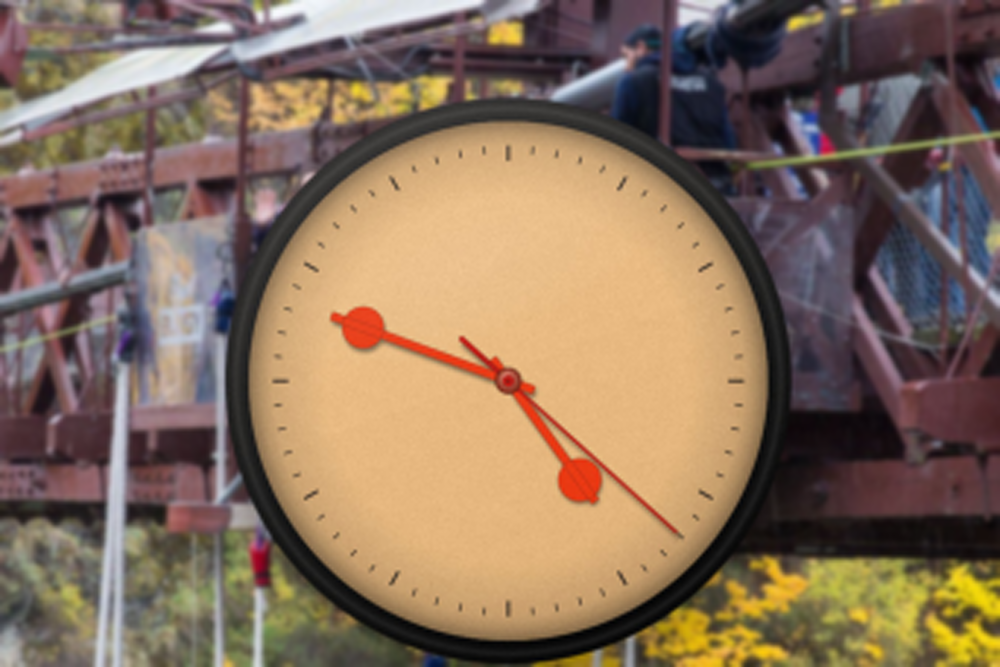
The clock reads **4:48:22**
